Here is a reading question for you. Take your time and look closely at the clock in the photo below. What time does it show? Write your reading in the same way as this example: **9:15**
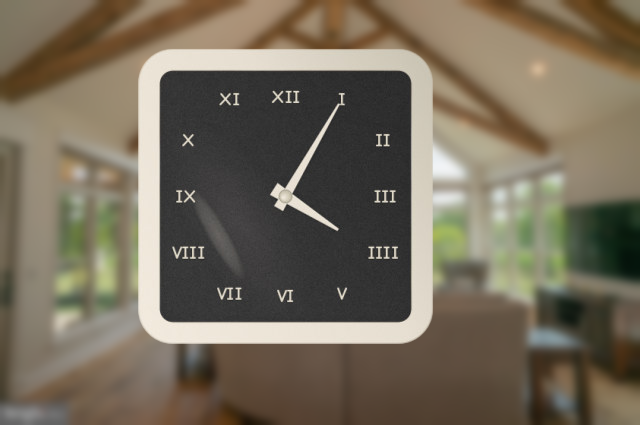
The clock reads **4:05**
